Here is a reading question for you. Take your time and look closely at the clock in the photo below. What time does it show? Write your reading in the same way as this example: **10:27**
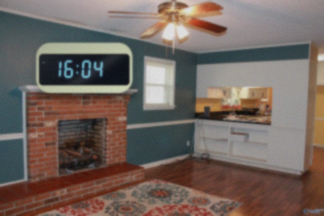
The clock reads **16:04**
